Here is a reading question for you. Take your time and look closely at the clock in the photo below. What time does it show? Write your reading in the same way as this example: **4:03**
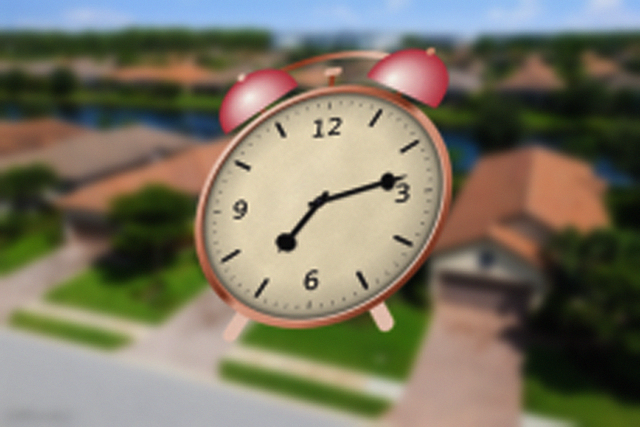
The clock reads **7:13**
